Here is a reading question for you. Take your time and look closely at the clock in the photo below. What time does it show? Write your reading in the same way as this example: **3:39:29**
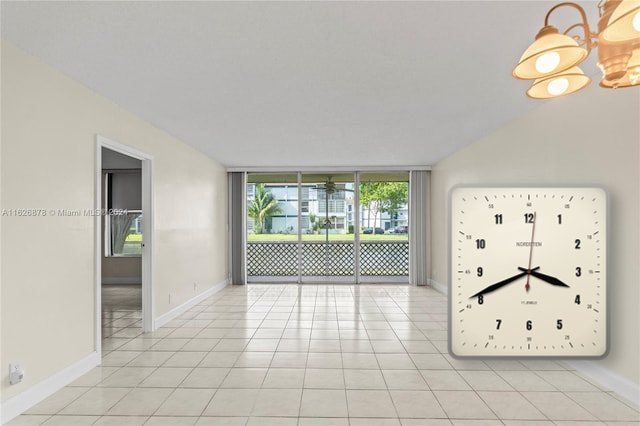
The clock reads **3:41:01**
